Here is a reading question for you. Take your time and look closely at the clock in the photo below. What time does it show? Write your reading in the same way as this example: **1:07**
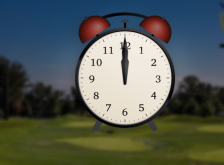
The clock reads **12:00**
